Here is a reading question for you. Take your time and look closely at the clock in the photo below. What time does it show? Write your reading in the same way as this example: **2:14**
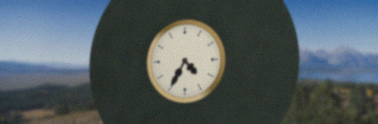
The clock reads **4:35**
